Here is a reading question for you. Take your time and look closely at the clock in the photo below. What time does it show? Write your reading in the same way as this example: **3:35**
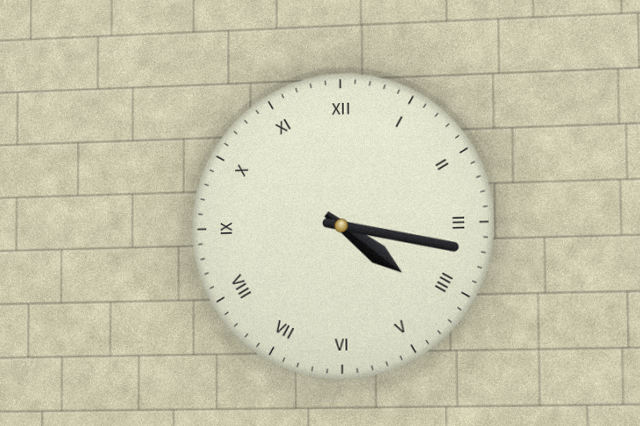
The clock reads **4:17**
